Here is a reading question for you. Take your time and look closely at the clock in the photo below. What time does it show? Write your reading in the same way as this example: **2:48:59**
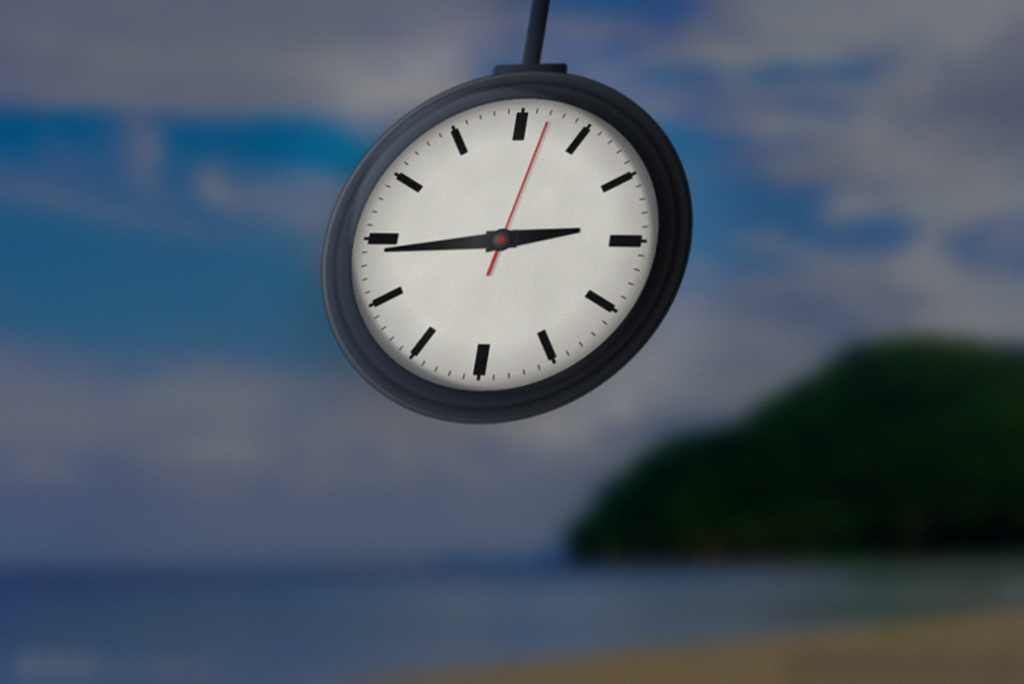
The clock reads **2:44:02**
